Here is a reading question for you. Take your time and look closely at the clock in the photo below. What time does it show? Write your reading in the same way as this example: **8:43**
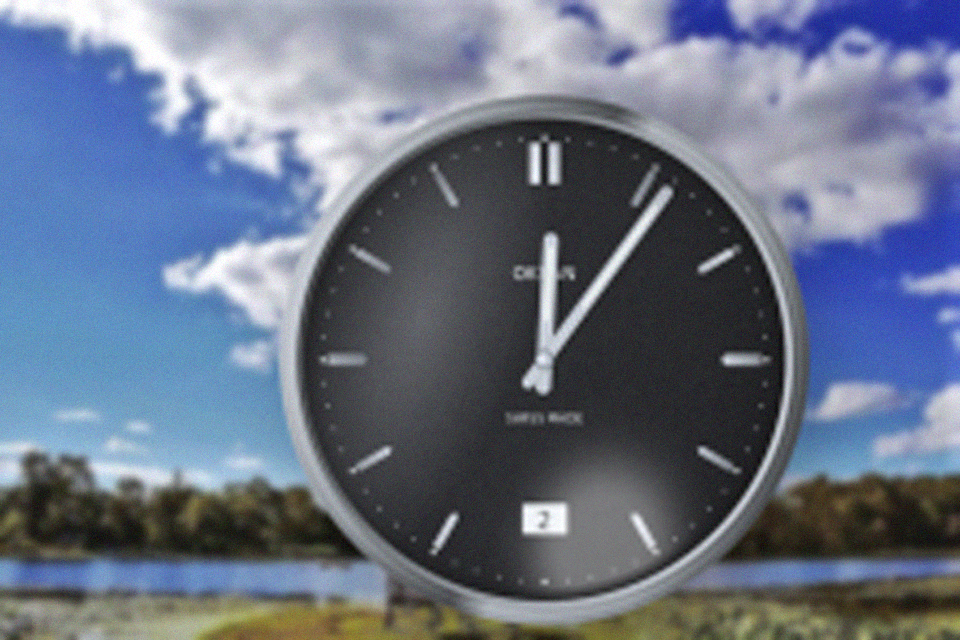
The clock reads **12:06**
